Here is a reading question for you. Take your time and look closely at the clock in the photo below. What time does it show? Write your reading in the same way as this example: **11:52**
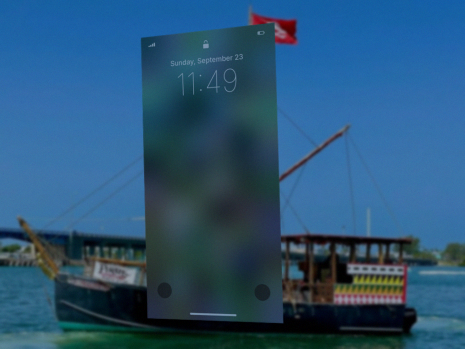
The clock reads **11:49**
